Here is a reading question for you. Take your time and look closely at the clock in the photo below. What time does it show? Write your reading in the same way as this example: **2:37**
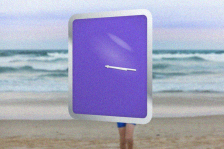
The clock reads **3:16**
